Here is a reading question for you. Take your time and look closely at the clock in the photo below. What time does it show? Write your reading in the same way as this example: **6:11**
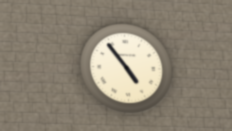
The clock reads **4:54**
